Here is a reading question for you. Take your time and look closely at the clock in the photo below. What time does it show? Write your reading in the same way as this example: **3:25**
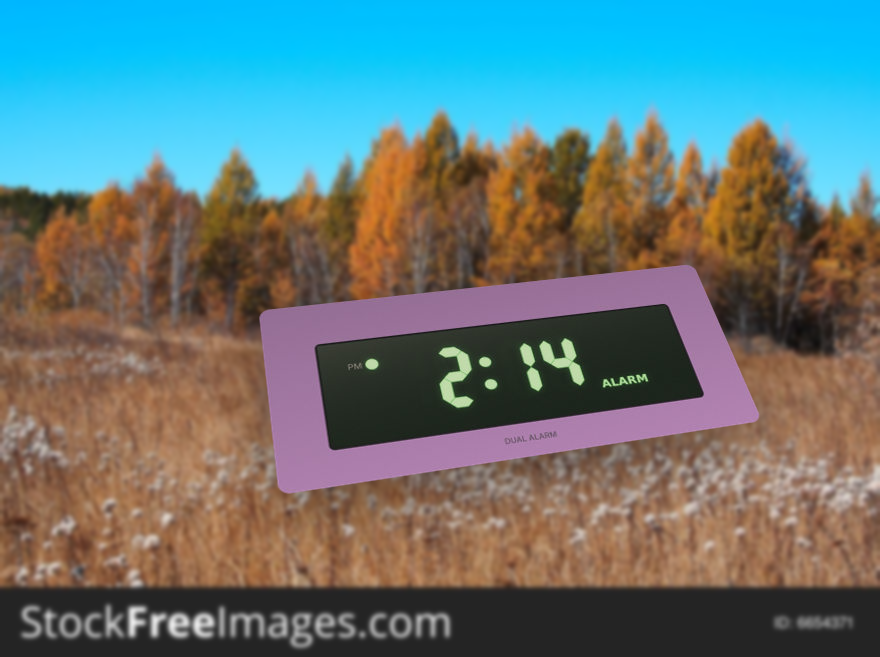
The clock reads **2:14**
